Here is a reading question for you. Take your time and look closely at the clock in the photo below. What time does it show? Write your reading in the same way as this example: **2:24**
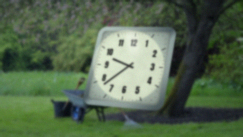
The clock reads **9:38**
